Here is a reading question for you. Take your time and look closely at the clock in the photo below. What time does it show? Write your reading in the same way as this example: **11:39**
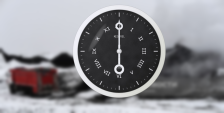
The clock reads **6:00**
